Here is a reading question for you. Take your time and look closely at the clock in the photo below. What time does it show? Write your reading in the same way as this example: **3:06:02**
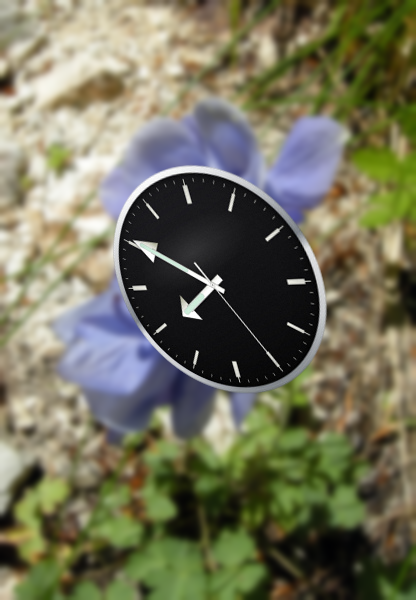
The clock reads **7:50:25**
